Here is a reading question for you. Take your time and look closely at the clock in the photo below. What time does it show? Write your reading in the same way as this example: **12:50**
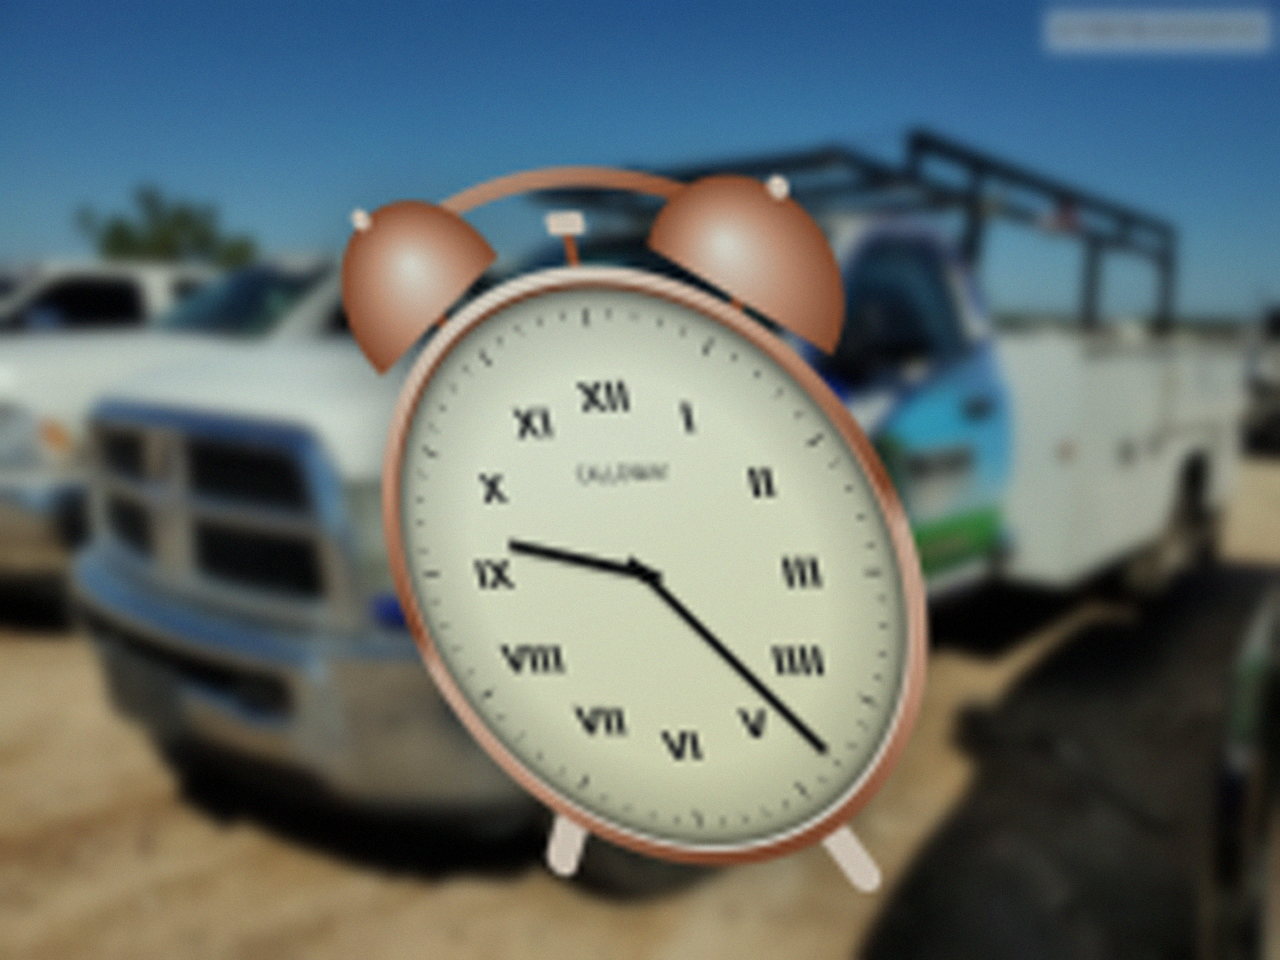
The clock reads **9:23**
